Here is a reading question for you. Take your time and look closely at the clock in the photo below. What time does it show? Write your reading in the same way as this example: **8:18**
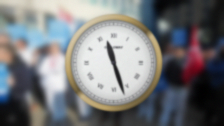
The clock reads **11:27**
